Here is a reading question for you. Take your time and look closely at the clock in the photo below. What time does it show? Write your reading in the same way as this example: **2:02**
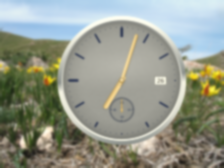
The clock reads **7:03**
